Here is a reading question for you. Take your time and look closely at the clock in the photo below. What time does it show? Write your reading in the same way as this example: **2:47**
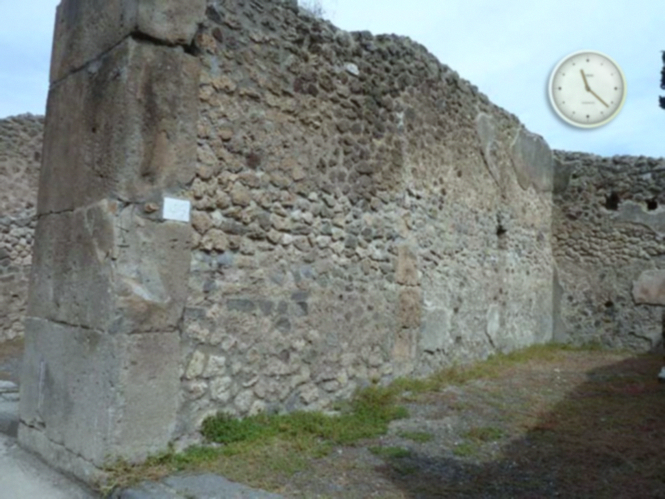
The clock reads **11:22**
